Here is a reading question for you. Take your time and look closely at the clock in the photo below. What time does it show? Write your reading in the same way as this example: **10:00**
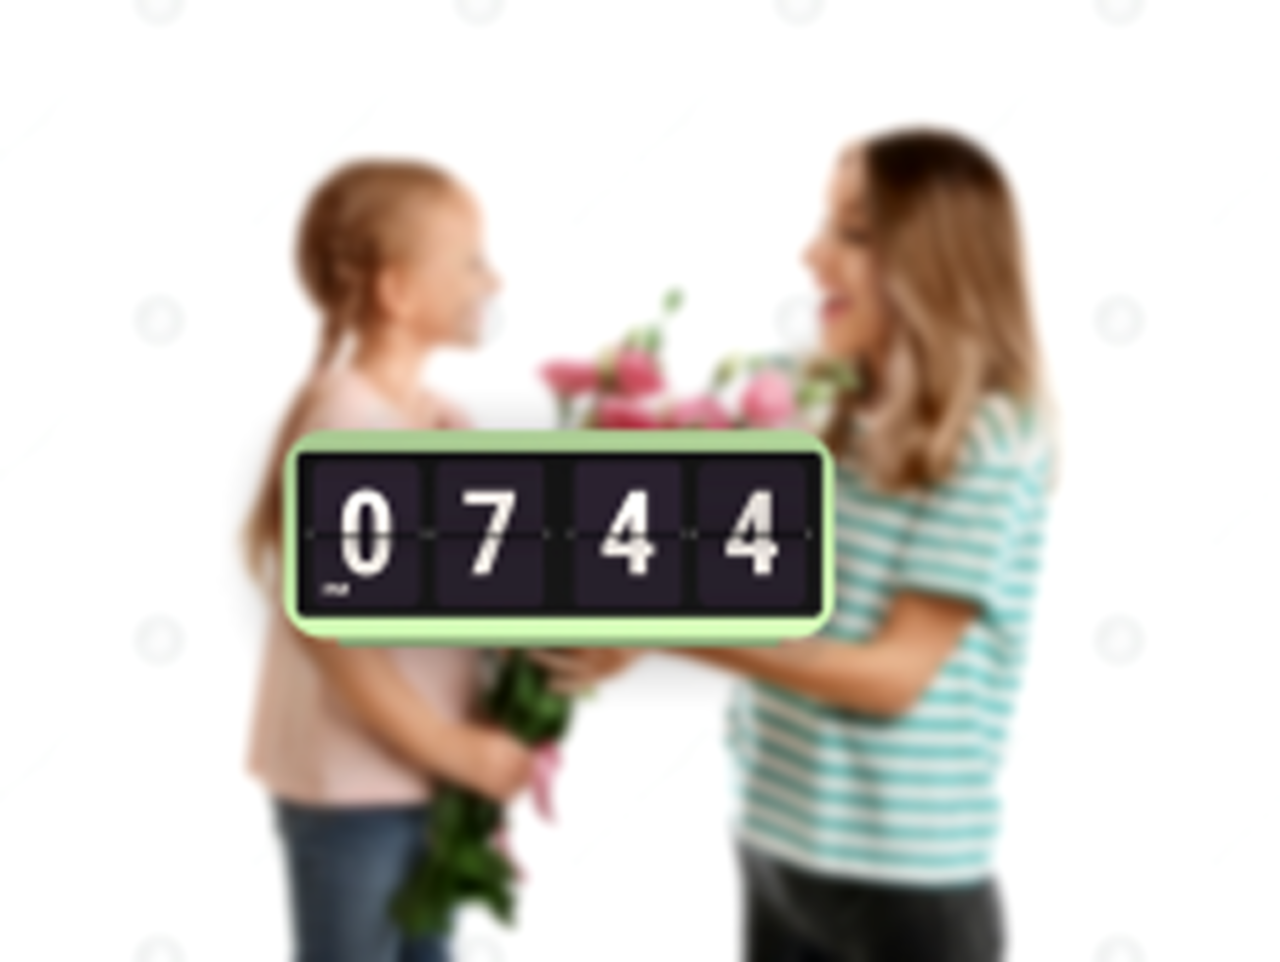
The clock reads **7:44**
